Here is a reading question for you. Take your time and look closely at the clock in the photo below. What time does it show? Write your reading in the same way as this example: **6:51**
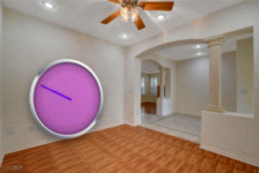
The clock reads **9:49**
